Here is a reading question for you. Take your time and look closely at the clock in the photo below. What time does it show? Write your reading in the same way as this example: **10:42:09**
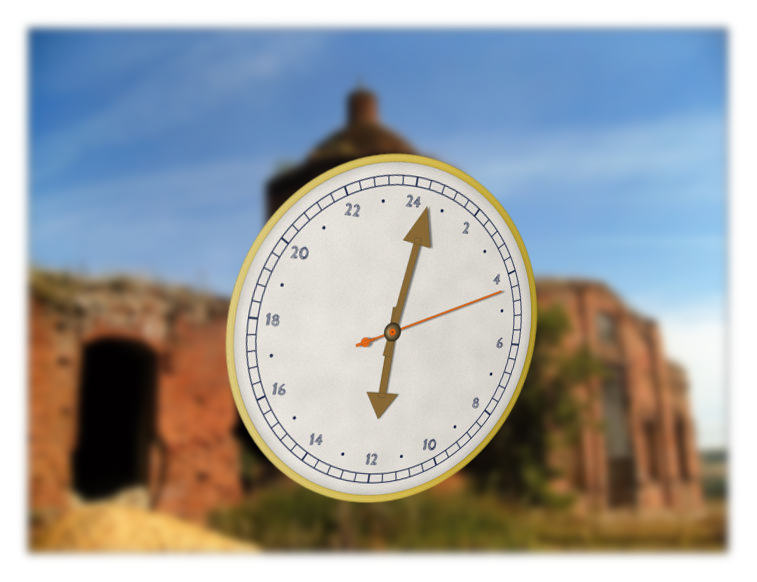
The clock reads **12:01:11**
